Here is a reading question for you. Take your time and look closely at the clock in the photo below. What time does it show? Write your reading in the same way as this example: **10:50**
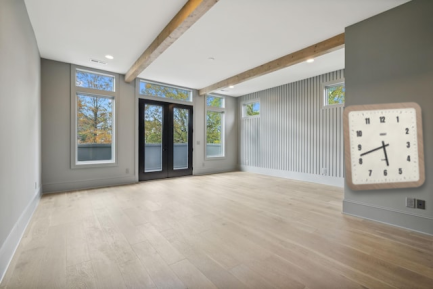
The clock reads **5:42**
